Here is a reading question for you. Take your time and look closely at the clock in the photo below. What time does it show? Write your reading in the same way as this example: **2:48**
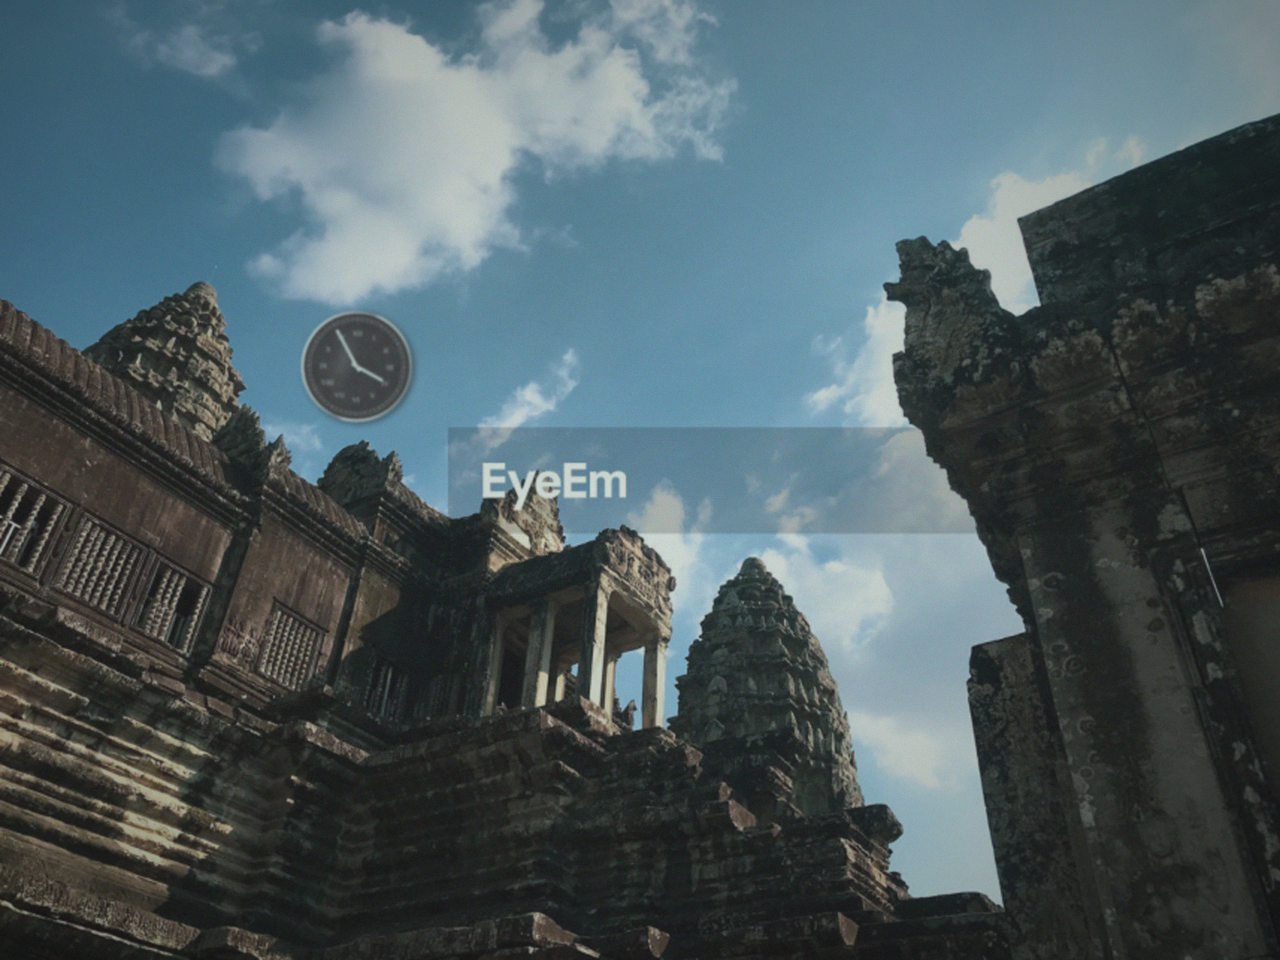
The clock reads **3:55**
